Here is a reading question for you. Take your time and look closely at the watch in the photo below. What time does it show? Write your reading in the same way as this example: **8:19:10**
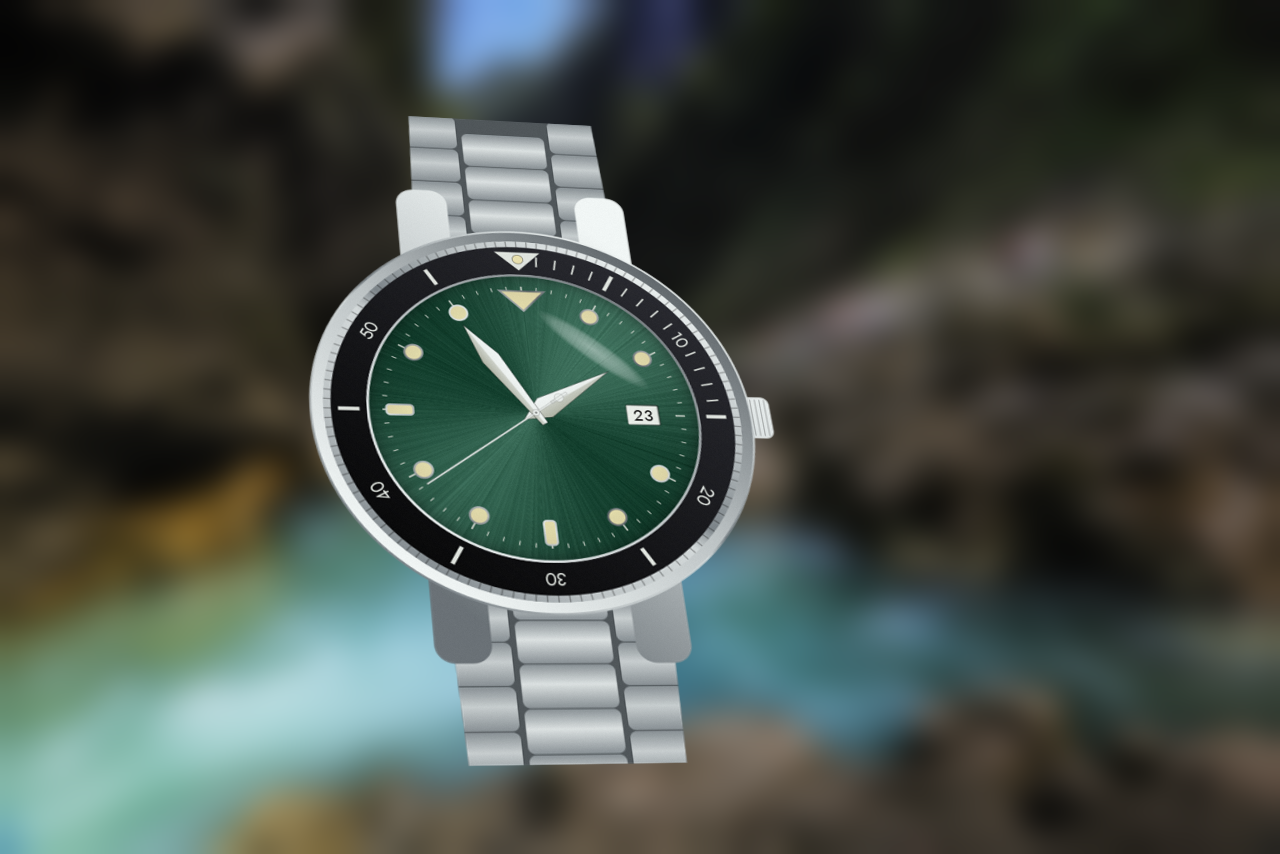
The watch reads **1:54:39**
